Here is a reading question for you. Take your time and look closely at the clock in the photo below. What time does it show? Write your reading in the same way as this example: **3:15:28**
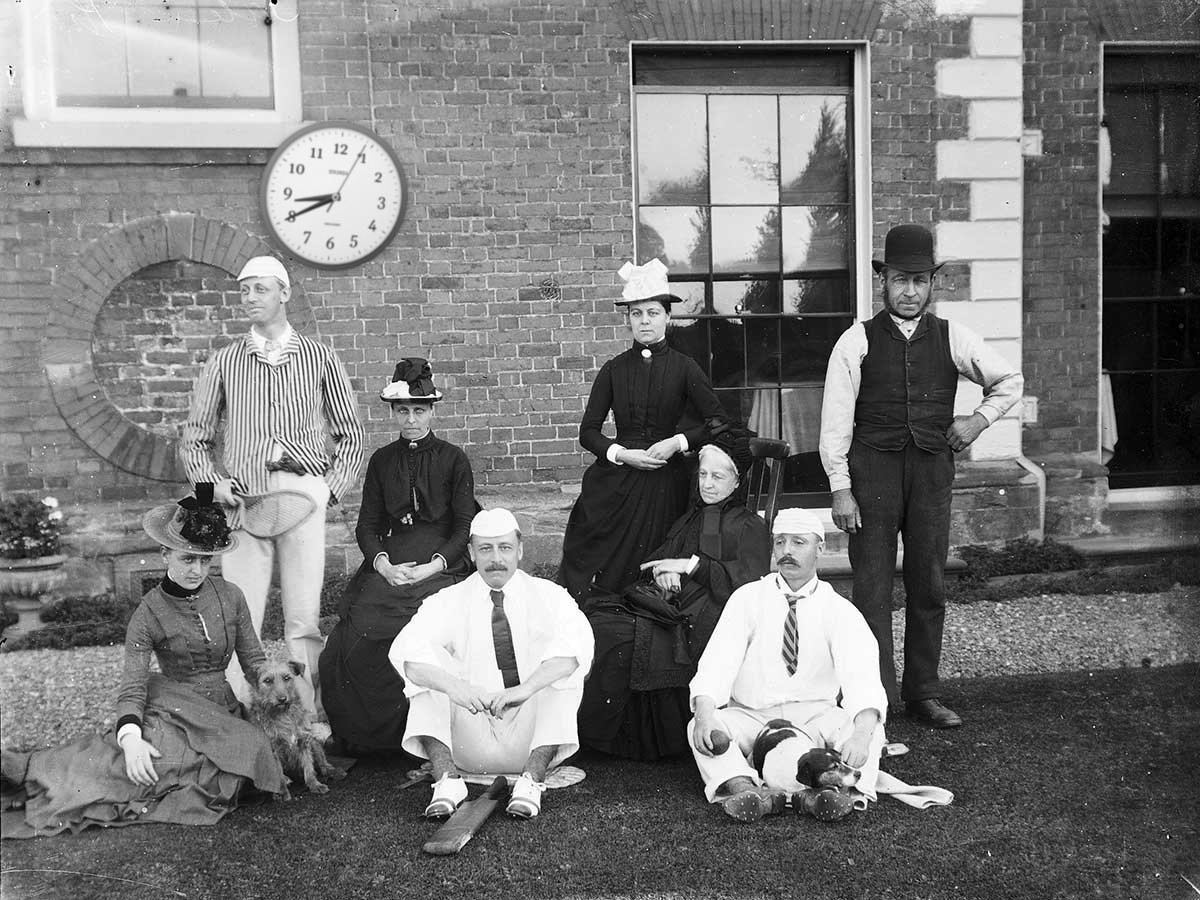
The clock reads **8:40:04**
